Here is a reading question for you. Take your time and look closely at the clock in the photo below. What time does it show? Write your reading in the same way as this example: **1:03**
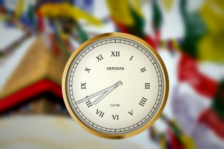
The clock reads **7:41**
